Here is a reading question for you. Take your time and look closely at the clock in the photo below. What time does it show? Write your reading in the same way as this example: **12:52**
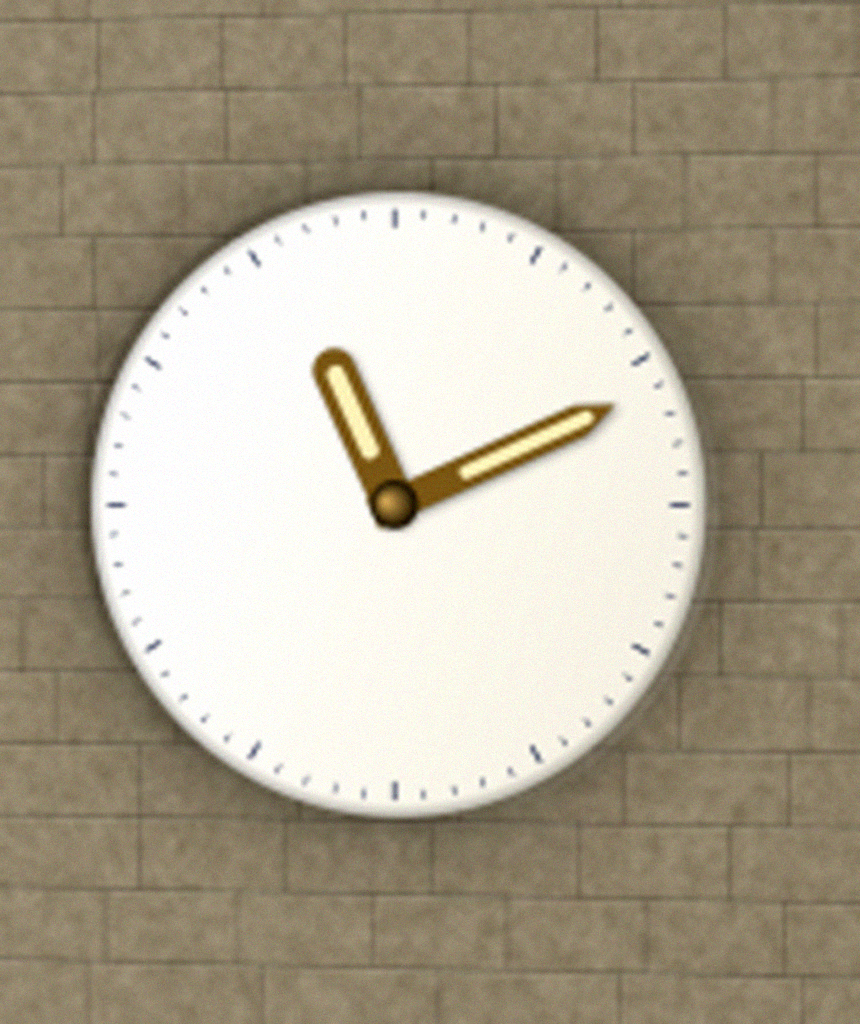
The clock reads **11:11**
